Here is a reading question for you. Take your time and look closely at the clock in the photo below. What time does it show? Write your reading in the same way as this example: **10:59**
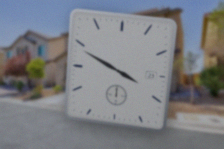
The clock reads **3:49**
